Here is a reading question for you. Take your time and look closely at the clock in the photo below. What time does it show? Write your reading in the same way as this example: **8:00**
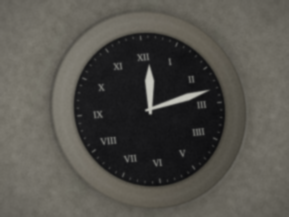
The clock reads **12:13**
